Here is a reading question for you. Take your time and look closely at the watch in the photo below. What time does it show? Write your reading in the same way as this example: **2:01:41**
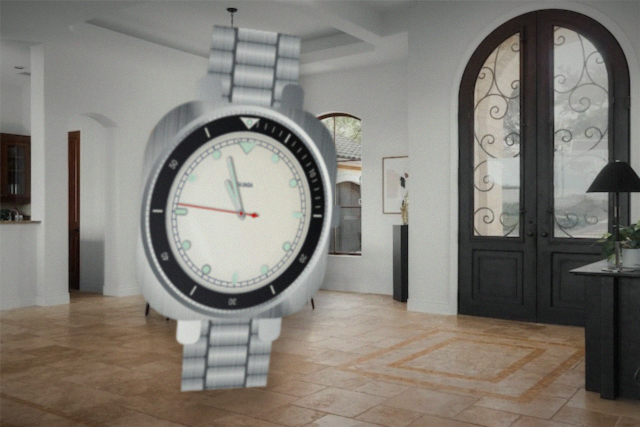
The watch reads **10:56:46**
